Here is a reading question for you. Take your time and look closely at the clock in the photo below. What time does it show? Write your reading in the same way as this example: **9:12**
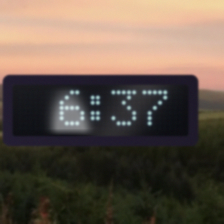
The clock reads **6:37**
